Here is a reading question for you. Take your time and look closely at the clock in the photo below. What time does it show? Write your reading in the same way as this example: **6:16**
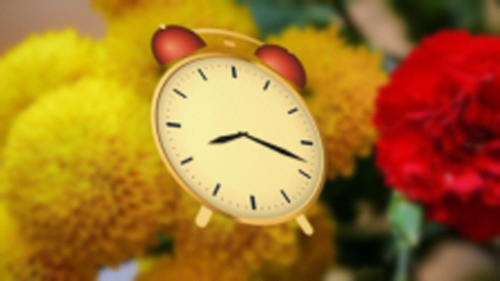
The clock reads **8:18**
